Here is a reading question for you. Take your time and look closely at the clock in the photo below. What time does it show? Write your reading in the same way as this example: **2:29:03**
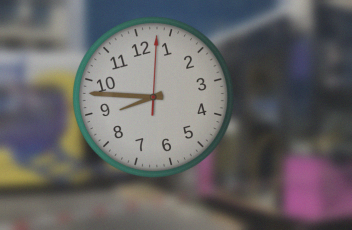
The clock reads **8:48:03**
